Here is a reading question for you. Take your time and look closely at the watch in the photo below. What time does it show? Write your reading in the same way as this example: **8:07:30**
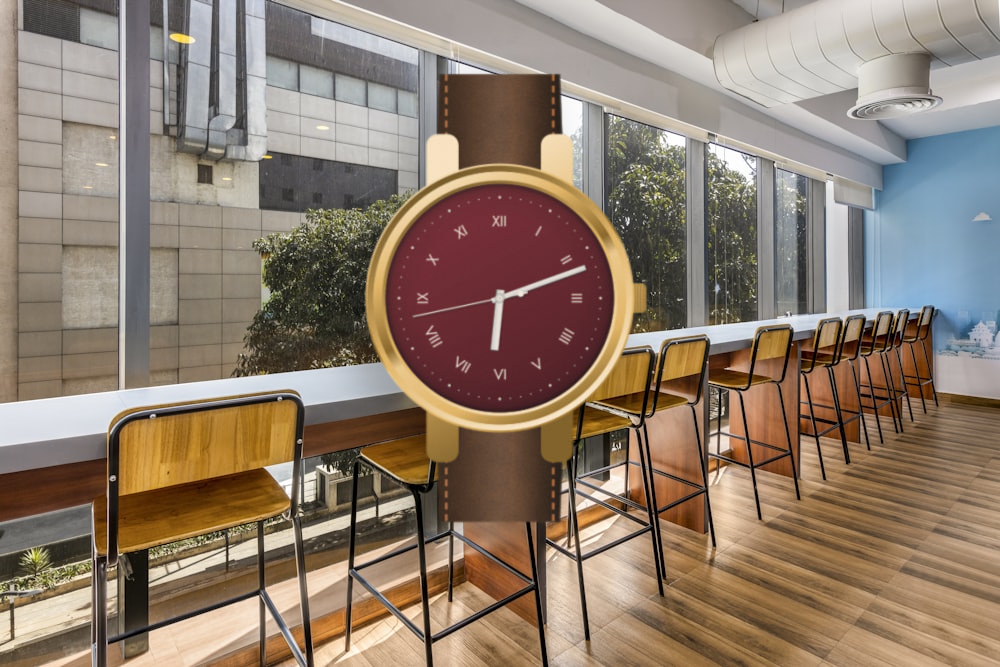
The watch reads **6:11:43**
